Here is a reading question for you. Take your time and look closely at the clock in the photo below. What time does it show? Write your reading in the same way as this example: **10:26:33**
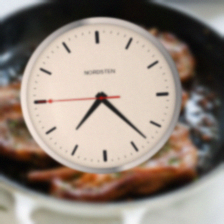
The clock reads **7:22:45**
